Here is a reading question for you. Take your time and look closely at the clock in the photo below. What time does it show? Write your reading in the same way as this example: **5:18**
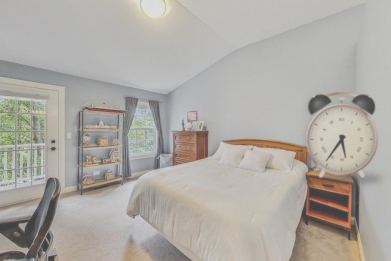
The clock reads **5:36**
